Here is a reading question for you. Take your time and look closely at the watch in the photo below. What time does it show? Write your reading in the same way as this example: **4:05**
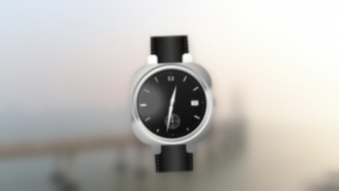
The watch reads **12:32**
